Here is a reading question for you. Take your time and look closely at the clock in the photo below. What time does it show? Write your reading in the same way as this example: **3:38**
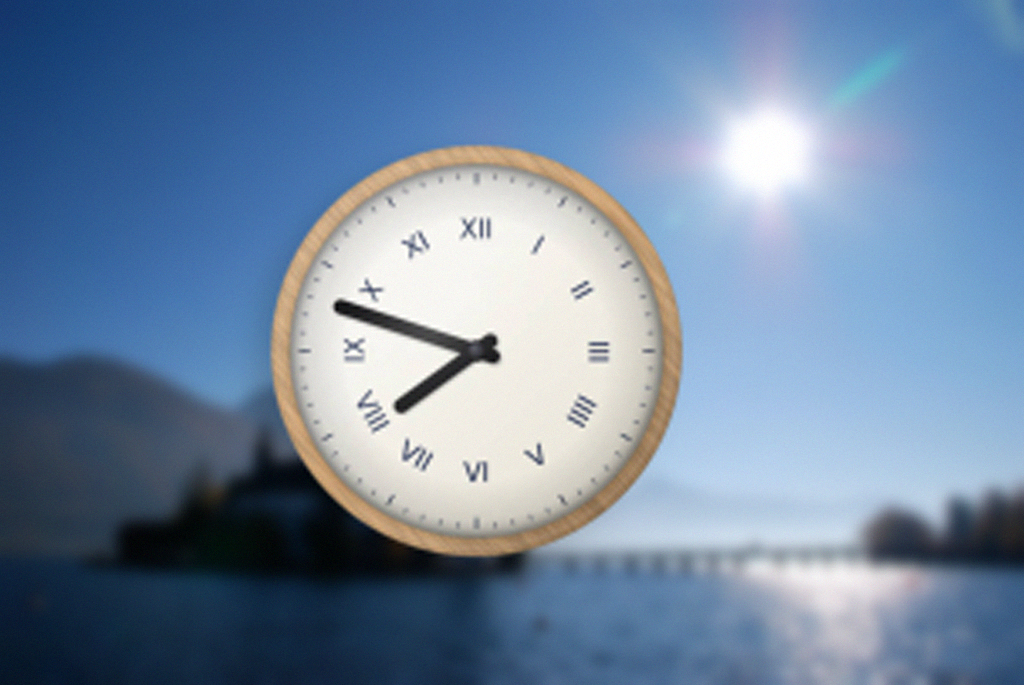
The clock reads **7:48**
